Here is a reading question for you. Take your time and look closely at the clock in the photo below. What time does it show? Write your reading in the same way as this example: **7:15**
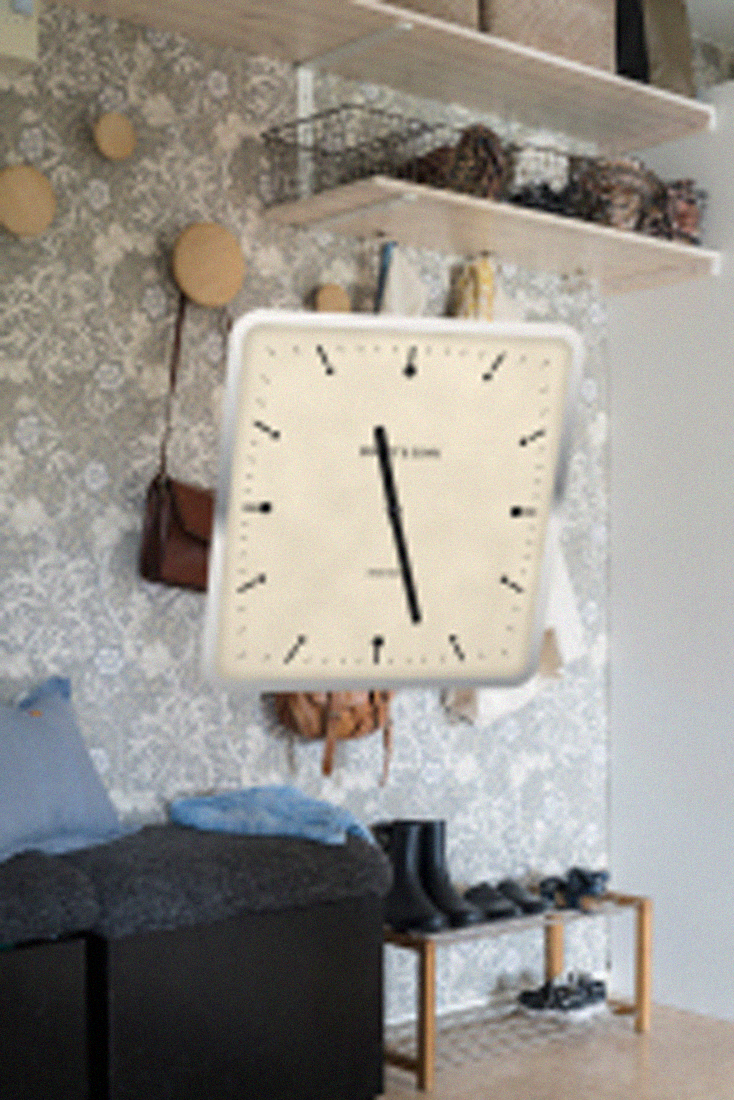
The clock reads **11:27**
